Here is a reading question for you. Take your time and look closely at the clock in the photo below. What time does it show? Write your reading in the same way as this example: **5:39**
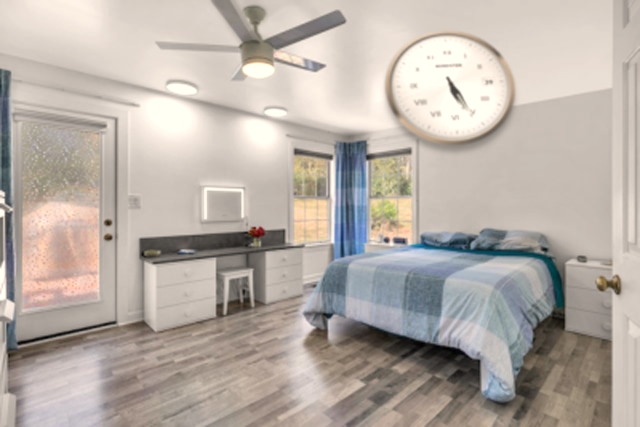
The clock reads **5:26**
